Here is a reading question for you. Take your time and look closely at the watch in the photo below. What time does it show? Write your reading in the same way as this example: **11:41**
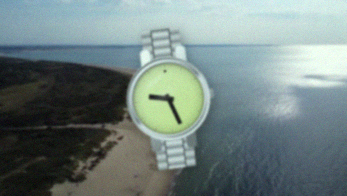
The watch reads **9:27**
